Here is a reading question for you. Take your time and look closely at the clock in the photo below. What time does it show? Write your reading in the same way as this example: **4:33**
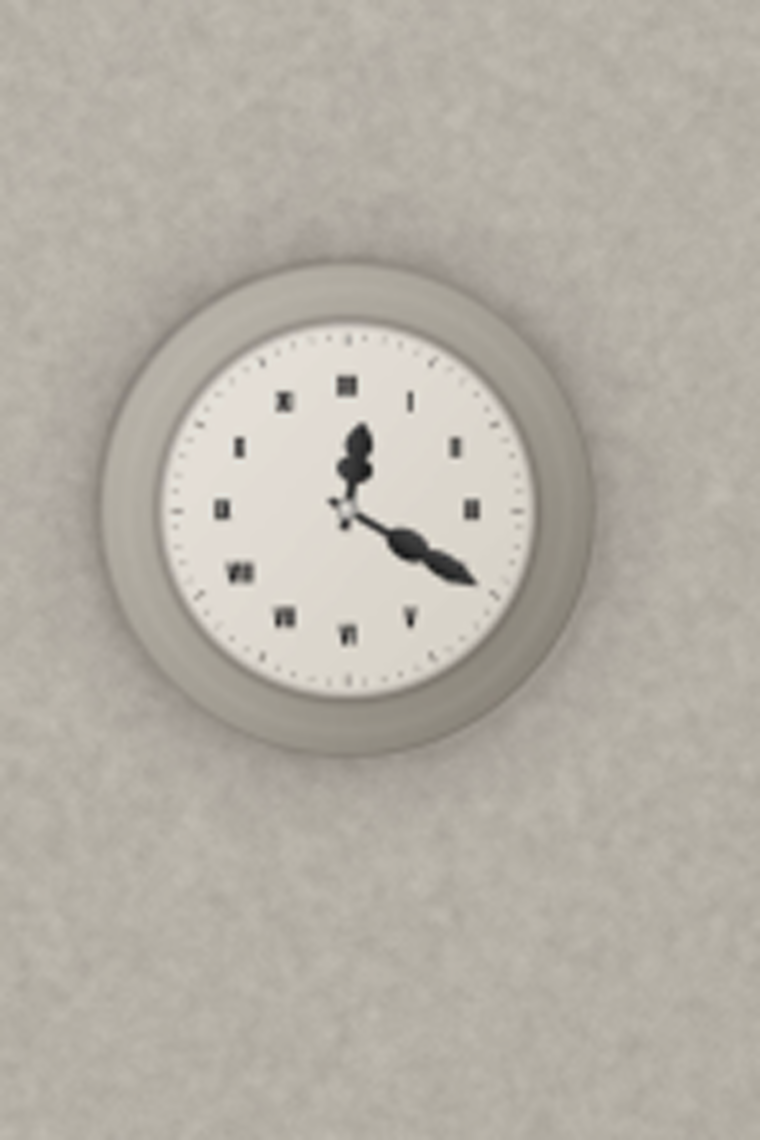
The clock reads **12:20**
